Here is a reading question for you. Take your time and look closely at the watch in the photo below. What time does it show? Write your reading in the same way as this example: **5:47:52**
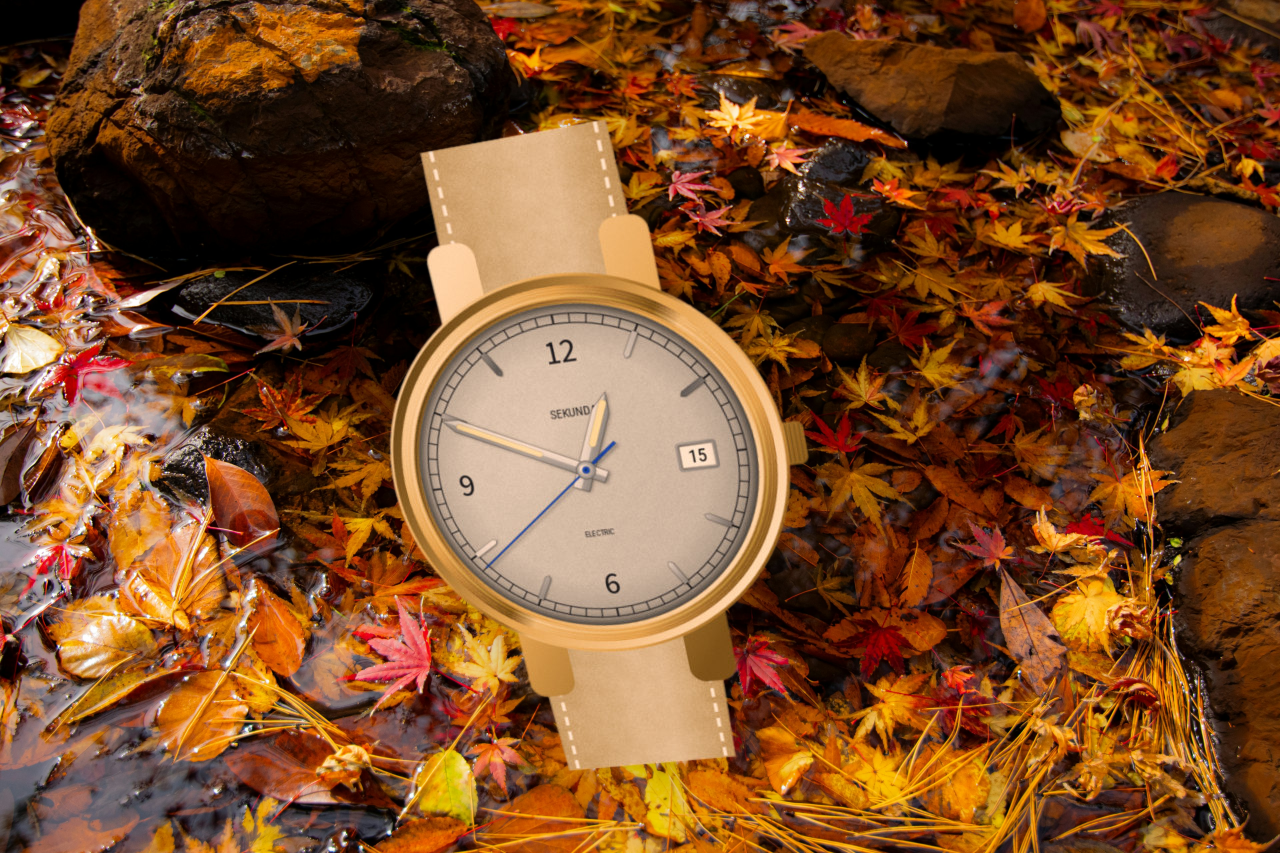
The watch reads **12:49:39**
